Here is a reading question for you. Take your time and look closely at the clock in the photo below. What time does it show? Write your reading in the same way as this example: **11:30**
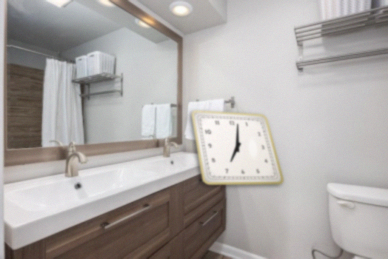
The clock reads **7:02**
